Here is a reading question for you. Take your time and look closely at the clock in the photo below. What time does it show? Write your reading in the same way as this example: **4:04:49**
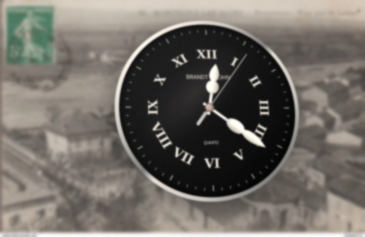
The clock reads **12:21:06**
